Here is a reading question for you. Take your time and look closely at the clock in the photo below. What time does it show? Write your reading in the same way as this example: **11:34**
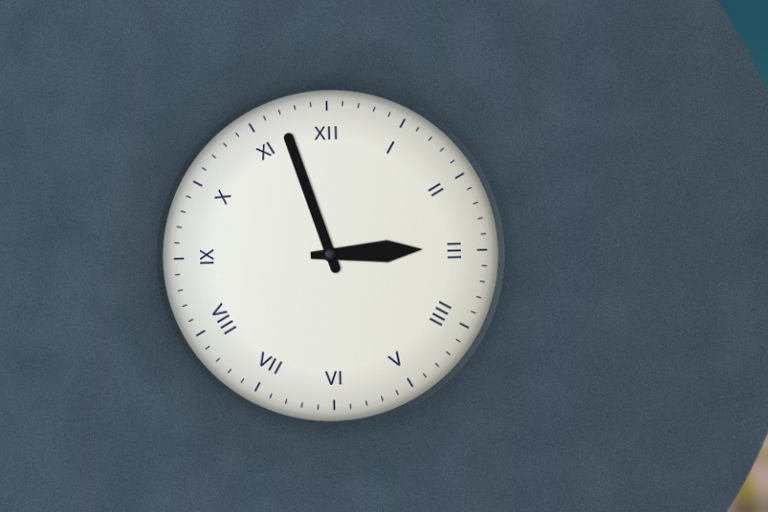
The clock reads **2:57**
